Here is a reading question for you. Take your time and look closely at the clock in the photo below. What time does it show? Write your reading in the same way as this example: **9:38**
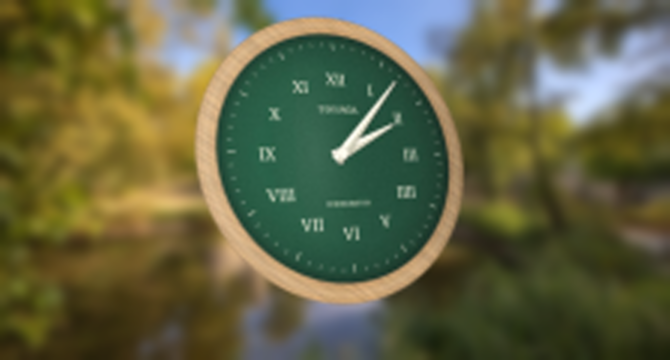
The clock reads **2:07**
